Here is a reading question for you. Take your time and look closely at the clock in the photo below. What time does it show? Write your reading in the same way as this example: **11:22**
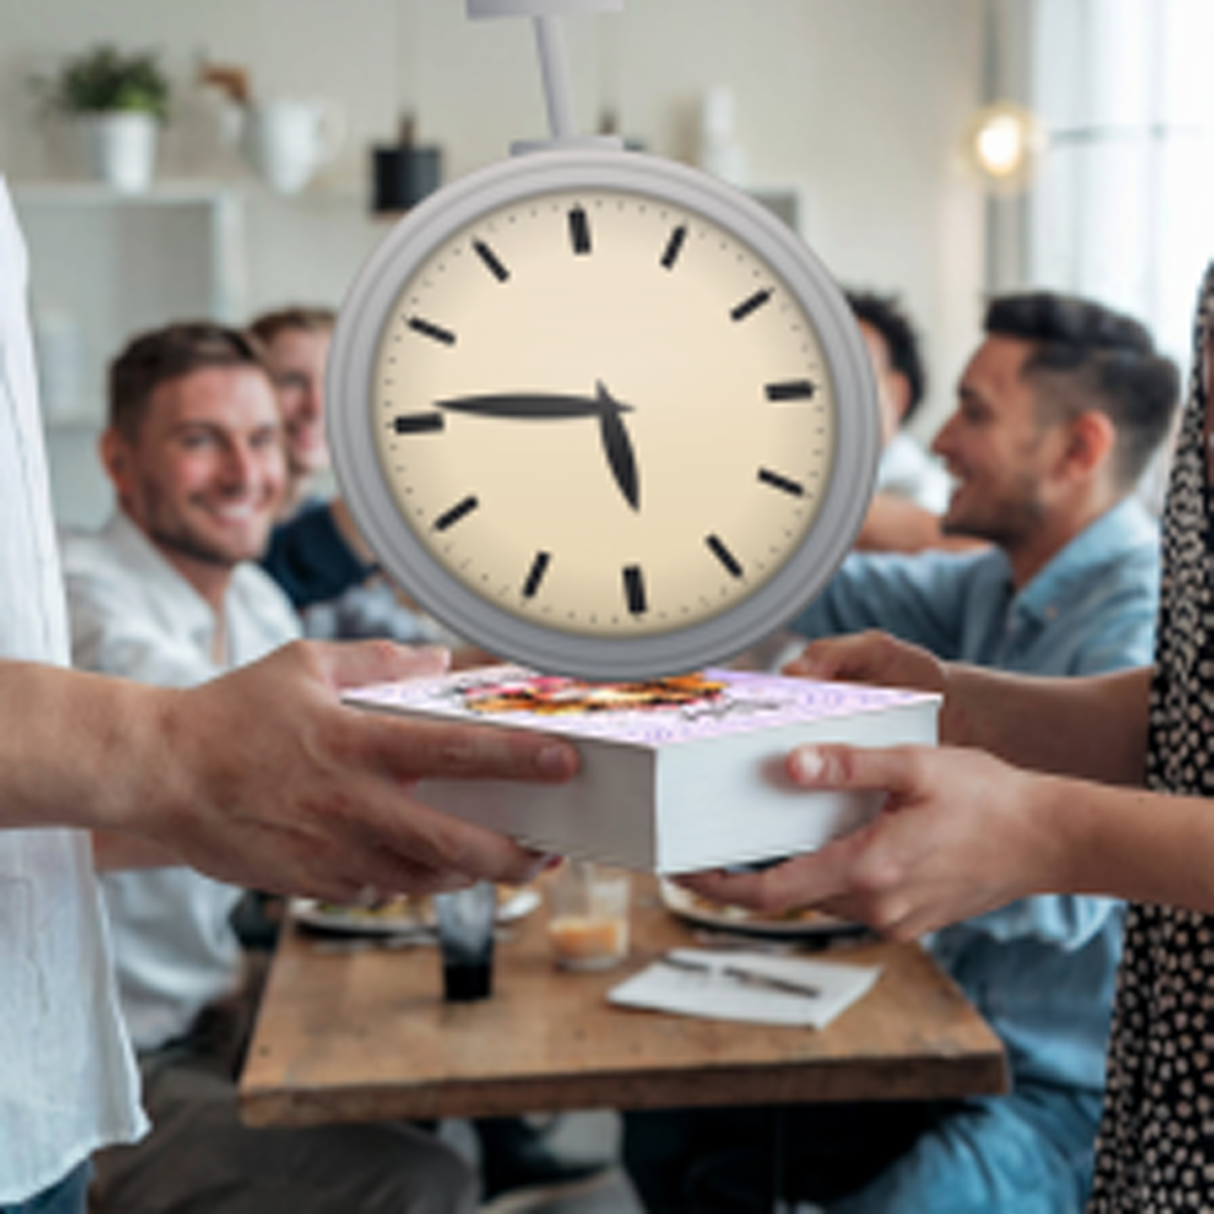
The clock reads **5:46**
